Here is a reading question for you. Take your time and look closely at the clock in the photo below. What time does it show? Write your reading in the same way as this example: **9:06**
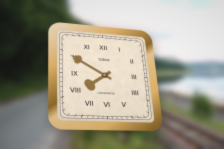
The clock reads **7:50**
